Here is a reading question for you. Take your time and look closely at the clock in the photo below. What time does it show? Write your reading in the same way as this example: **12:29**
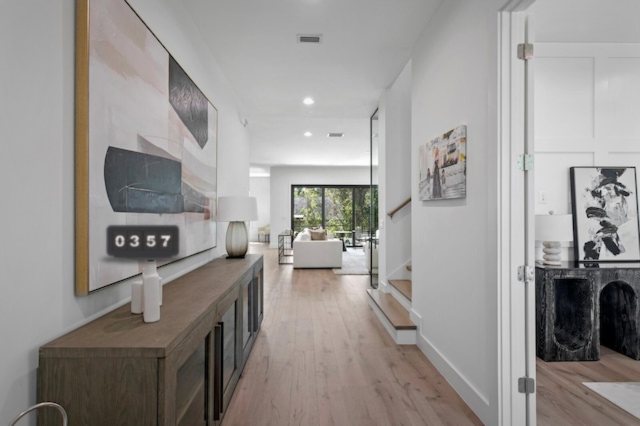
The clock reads **3:57**
